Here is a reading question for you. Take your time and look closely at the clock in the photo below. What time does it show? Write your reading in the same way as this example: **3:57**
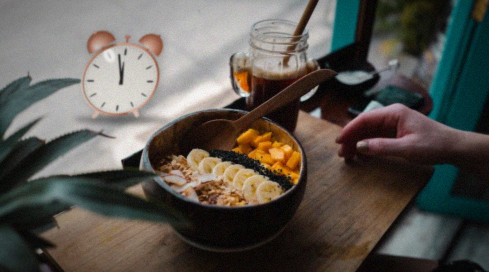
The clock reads **11:58**
